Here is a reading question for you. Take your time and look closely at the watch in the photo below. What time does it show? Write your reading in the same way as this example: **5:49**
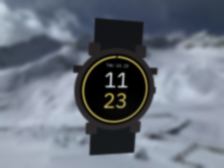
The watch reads **11:23**
